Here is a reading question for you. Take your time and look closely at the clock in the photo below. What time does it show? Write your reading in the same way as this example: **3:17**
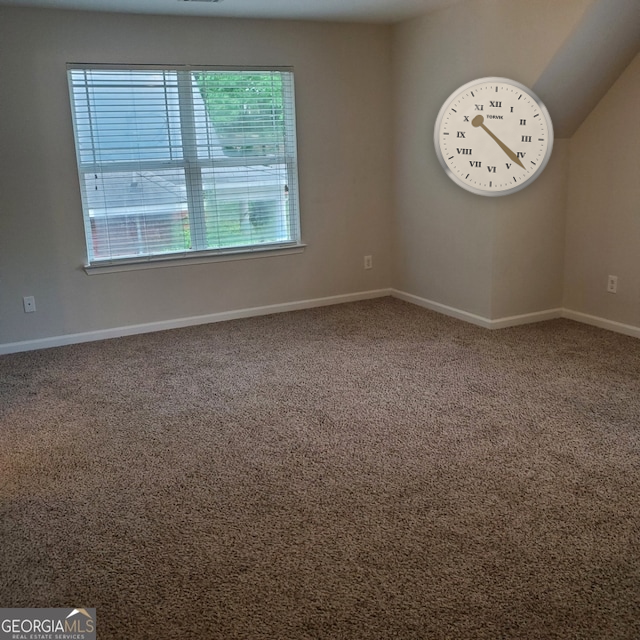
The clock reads **10:22**
